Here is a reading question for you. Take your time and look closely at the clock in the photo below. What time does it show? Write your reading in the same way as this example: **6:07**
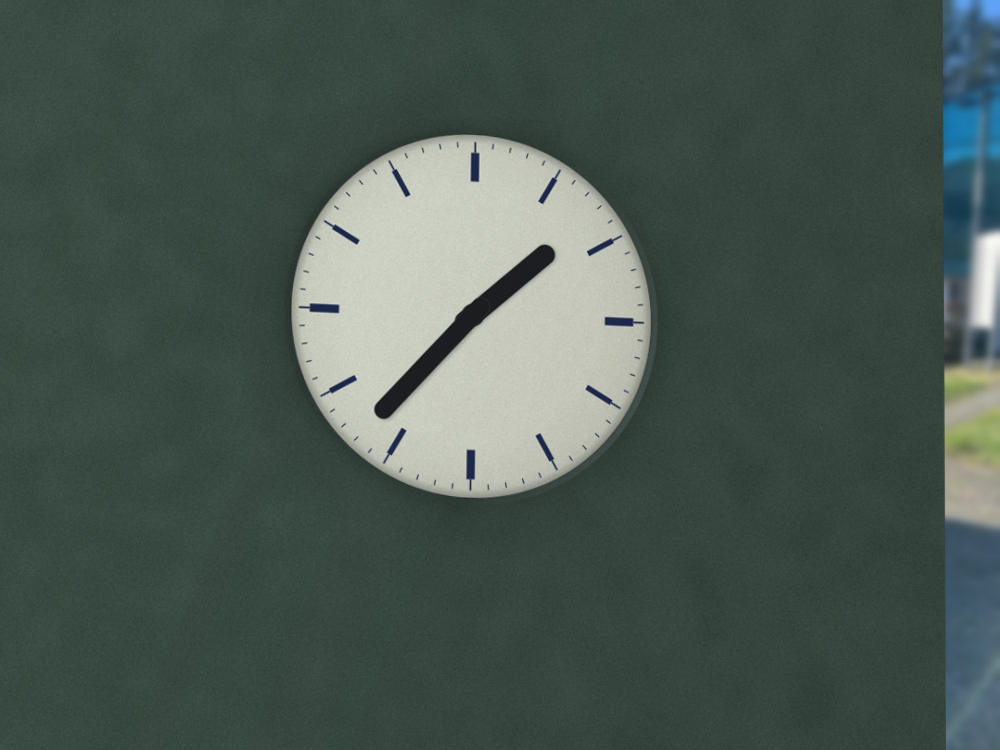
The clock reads **1:37**
